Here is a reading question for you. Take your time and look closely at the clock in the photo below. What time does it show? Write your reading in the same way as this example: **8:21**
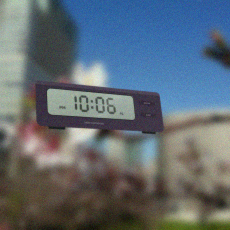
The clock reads **10:06**
